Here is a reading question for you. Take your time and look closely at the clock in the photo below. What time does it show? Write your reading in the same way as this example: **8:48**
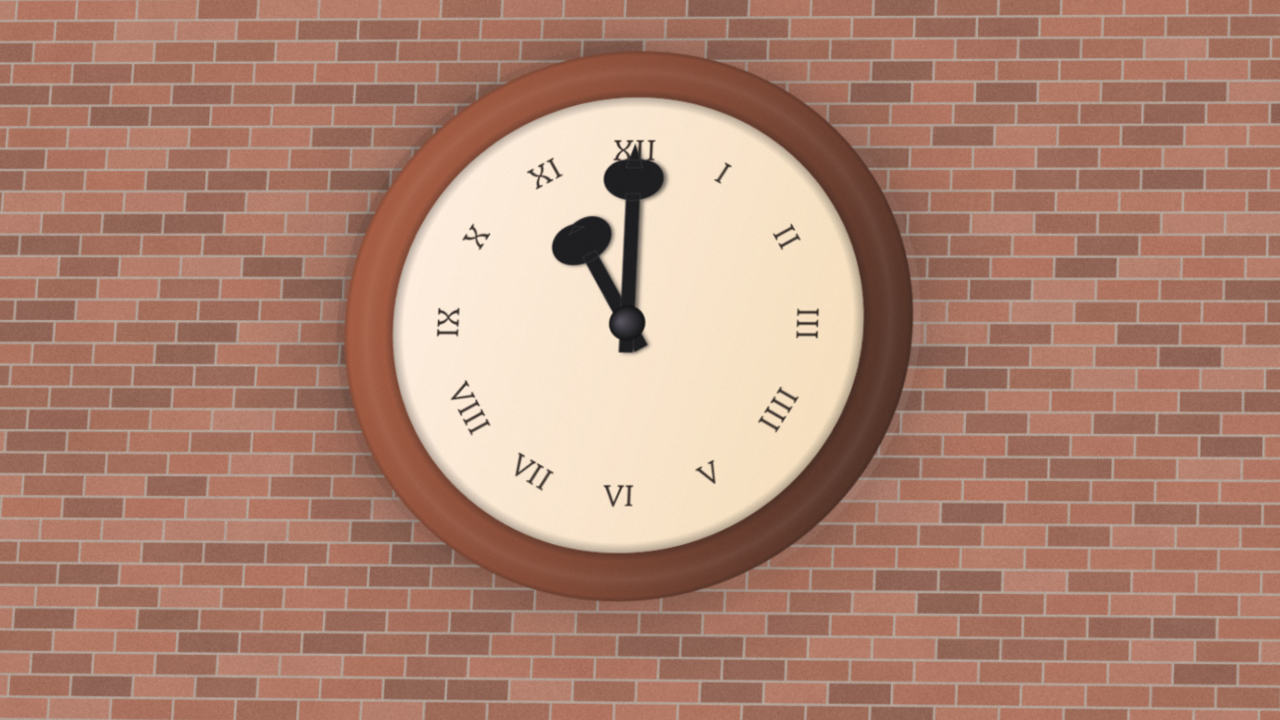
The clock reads **11:00**
